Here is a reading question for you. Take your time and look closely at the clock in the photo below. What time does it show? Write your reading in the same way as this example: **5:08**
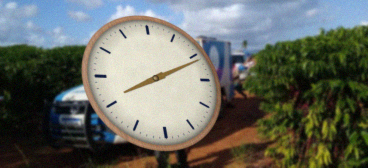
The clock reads **8:11**
